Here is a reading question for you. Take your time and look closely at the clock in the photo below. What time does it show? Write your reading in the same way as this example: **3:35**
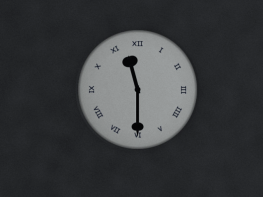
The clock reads **11:30**
